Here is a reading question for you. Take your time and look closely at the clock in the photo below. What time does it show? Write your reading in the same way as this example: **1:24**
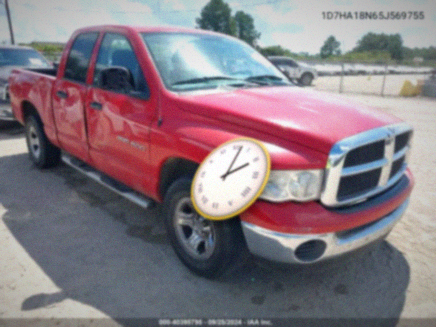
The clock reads **2:02**
